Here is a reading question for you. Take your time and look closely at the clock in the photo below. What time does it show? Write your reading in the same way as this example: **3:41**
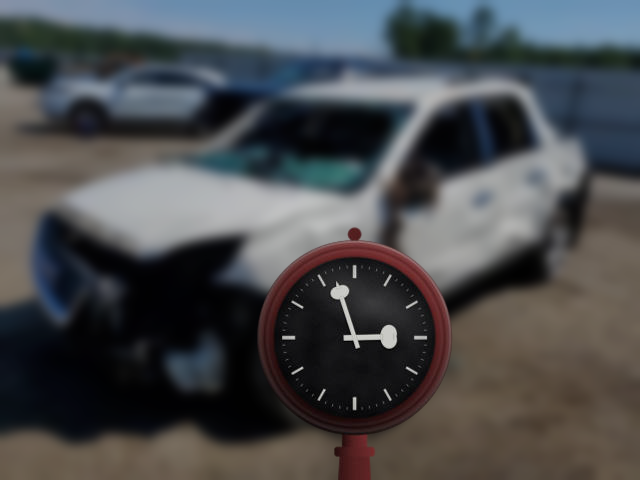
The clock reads **2:57**
